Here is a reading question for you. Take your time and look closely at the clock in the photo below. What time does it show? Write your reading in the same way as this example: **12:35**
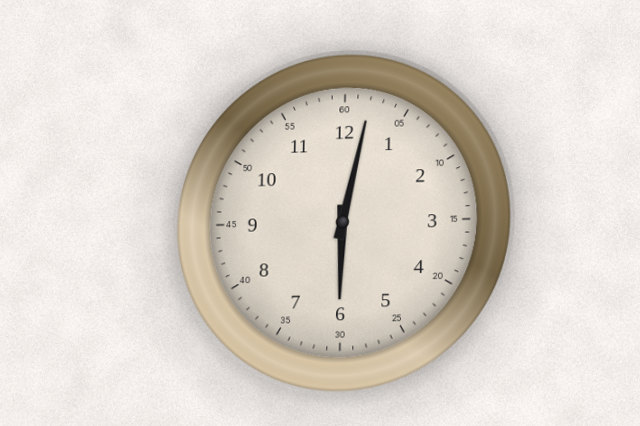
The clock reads **6:02**
